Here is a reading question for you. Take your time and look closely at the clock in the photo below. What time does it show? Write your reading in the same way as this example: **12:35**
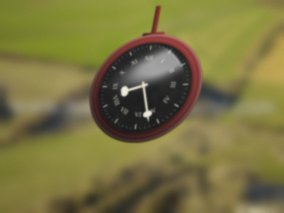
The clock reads **8:27**
